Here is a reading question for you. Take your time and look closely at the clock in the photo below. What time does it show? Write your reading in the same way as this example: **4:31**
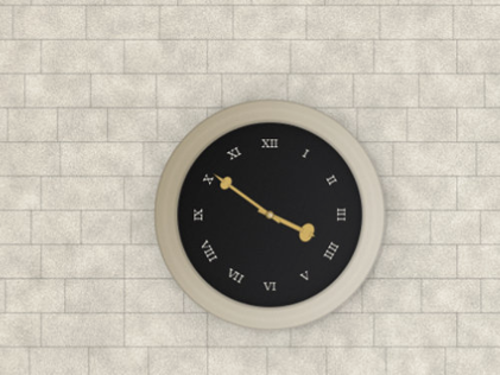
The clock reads **3:51**
